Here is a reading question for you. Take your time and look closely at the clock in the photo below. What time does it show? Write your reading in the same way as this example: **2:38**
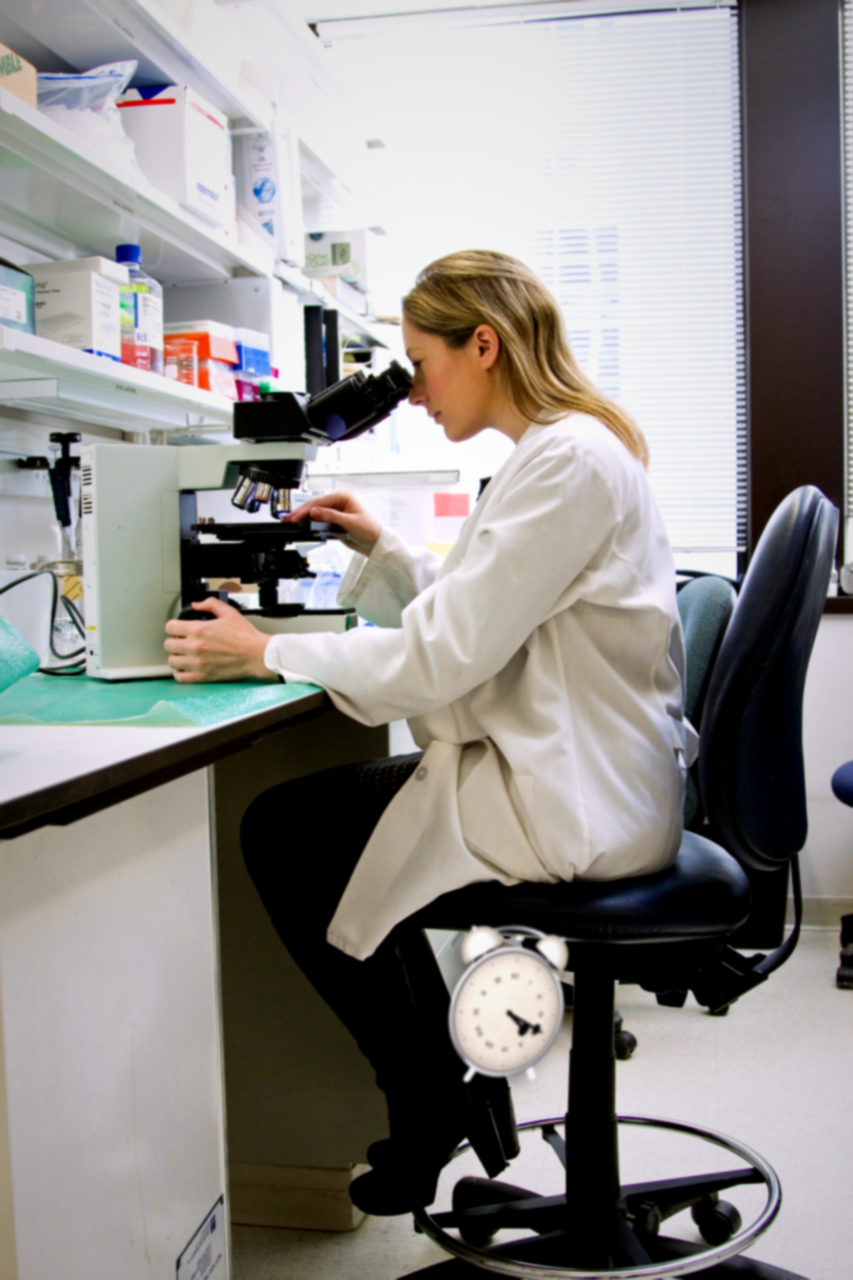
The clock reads **4:19**
